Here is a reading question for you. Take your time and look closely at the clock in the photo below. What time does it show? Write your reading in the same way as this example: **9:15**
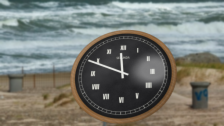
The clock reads **11:49**
